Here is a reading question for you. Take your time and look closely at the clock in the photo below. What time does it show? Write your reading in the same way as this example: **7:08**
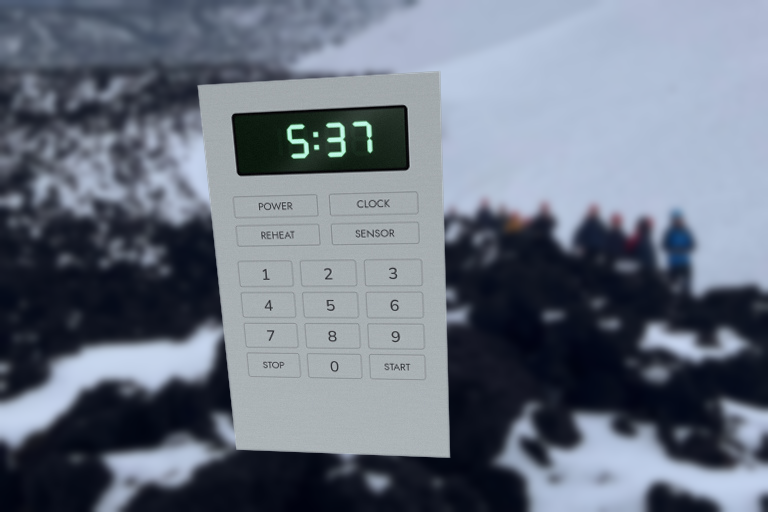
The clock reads **5:37**
